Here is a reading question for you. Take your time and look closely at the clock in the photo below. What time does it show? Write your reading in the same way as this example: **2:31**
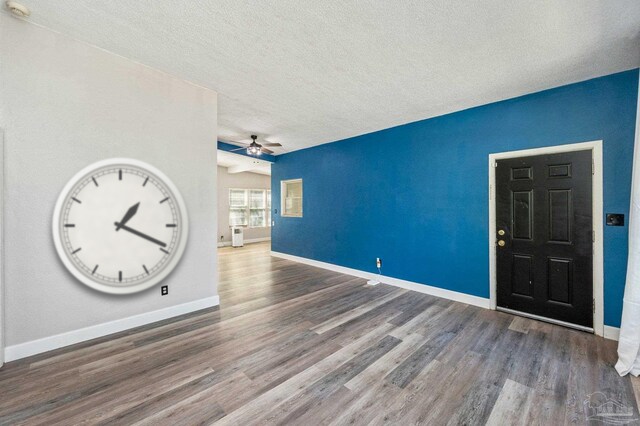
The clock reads **1:19**
